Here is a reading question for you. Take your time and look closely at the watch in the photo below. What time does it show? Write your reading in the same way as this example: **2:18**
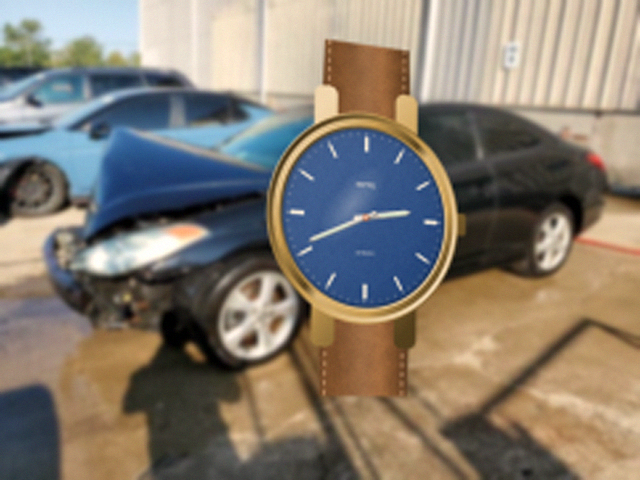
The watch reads **2:41**
